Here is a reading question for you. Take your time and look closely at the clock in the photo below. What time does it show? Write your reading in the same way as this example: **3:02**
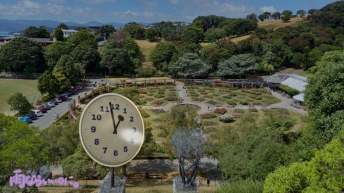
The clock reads **12:58**
